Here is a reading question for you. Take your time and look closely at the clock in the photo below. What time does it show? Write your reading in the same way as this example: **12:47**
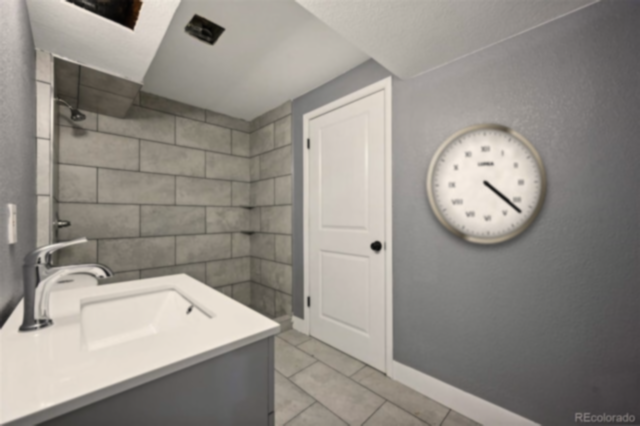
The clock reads **4:22**
